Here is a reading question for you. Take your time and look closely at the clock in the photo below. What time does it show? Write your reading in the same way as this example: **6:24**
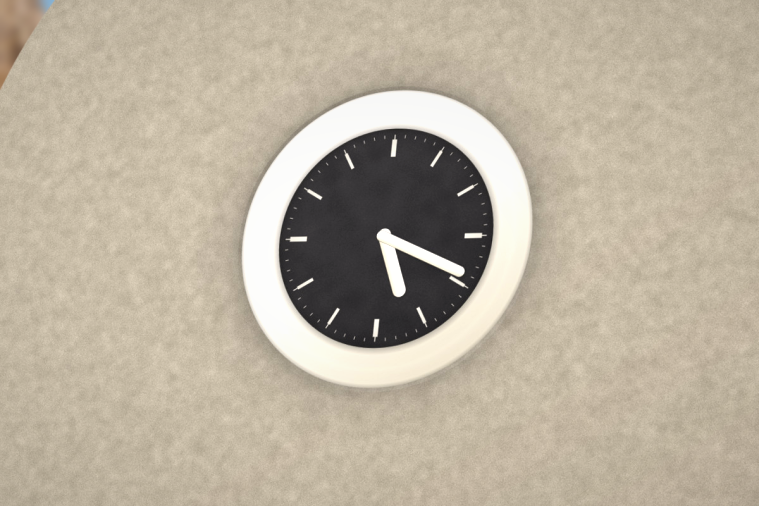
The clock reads **5:19**
